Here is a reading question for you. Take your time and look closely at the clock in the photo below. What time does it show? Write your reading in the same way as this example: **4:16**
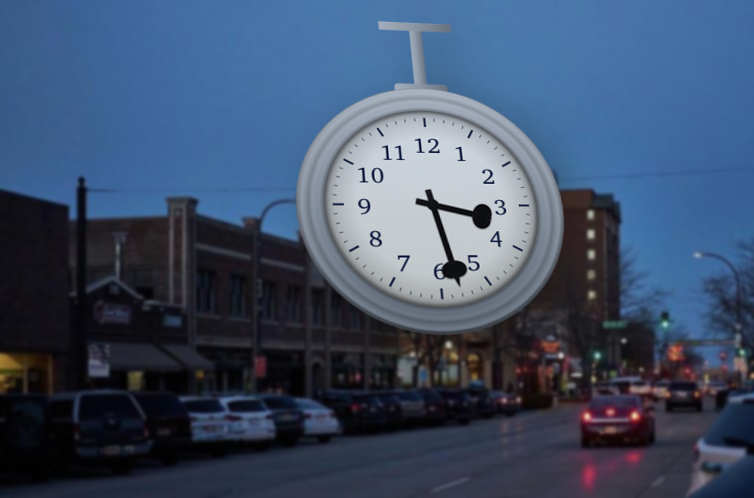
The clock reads **3:28**
